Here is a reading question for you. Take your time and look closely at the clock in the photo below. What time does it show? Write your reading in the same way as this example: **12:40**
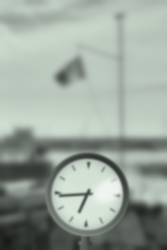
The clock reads **6:44**
